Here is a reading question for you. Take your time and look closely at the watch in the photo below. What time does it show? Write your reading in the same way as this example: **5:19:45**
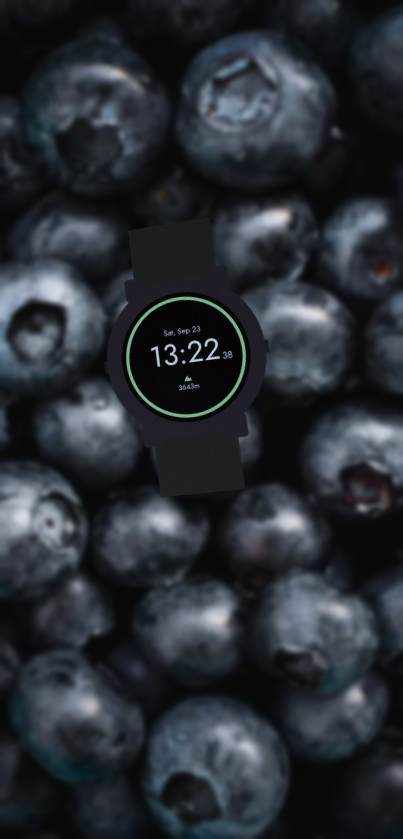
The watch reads **13:22:38**
